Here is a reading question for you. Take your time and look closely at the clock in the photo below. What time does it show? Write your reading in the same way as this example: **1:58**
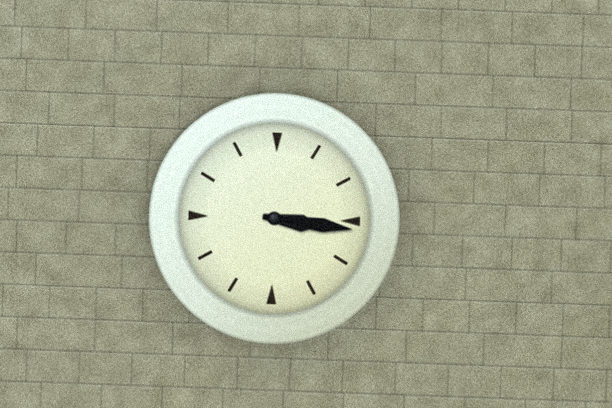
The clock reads **3:16**
